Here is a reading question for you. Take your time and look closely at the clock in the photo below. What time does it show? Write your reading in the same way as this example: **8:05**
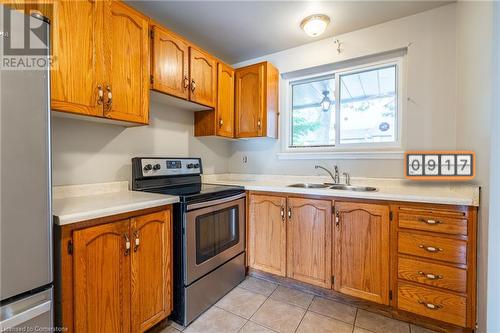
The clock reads **9:17**
